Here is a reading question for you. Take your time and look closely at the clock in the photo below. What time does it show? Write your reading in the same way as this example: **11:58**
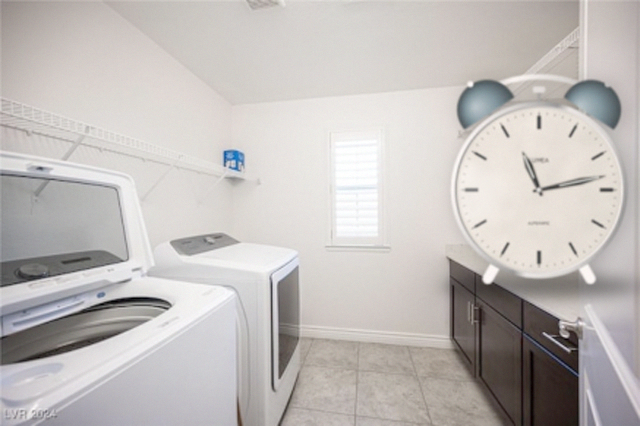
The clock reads **11:13**
